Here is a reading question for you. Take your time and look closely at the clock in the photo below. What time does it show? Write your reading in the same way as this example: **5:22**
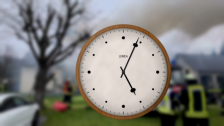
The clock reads **5:04**
